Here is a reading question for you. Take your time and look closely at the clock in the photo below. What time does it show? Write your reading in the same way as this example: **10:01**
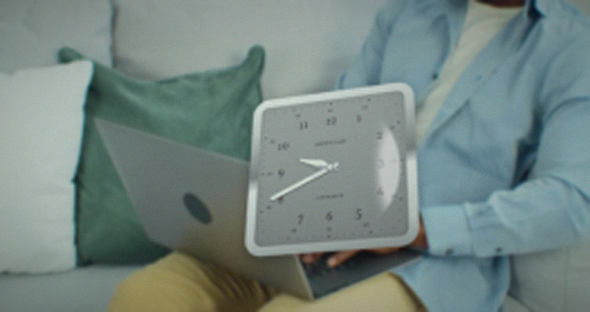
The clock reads **9:41**
